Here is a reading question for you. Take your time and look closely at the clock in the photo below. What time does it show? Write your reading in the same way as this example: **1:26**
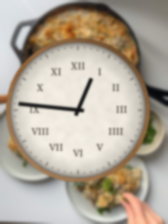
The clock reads **12:46**
